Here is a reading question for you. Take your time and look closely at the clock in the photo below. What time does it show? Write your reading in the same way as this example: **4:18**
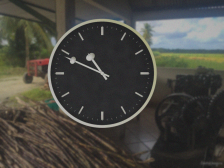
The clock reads **10:49**
